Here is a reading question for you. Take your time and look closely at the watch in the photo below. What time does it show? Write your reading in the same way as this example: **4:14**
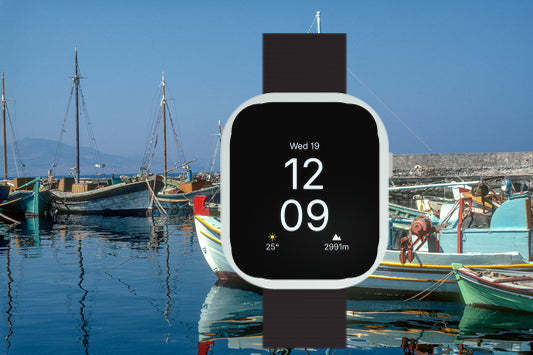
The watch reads **12:09**
